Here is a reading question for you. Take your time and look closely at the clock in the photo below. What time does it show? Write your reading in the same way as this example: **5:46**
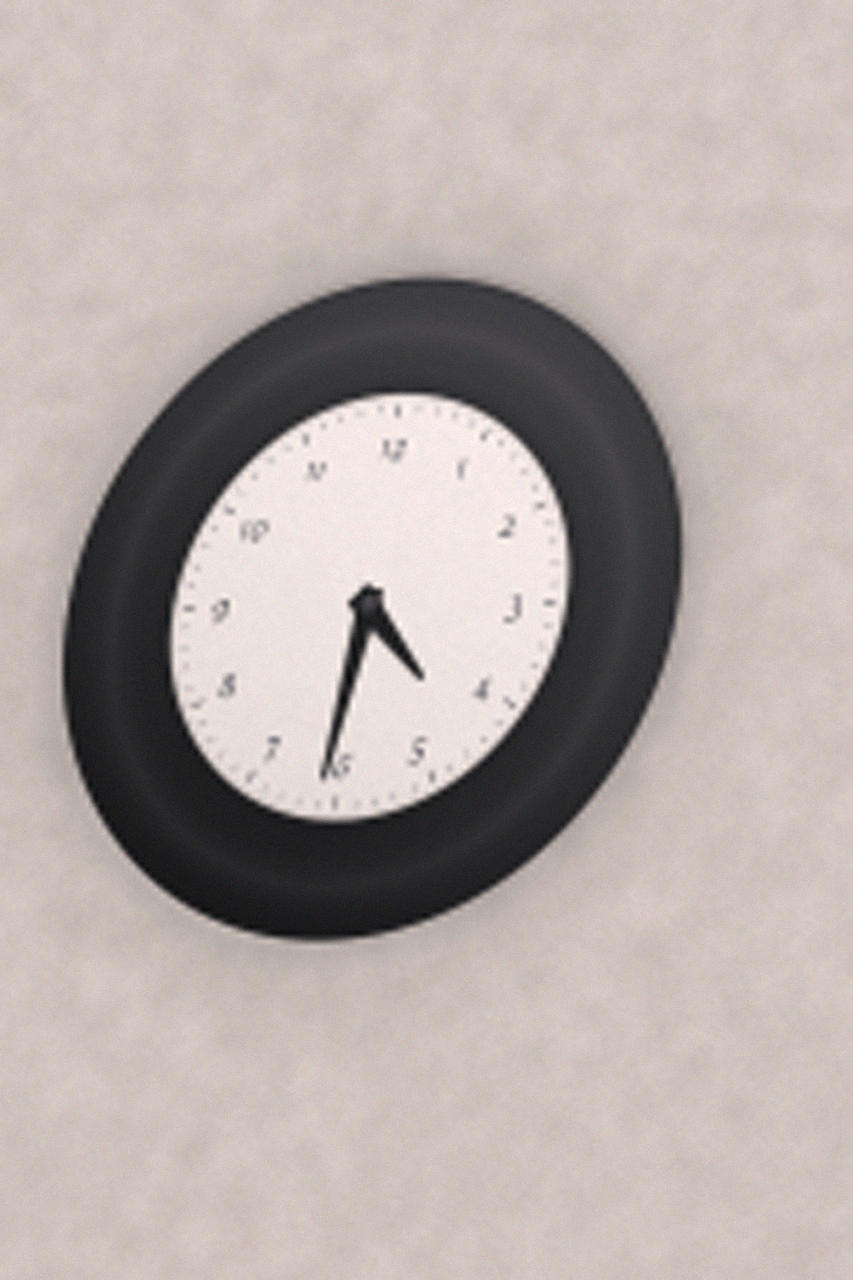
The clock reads **4:31**
